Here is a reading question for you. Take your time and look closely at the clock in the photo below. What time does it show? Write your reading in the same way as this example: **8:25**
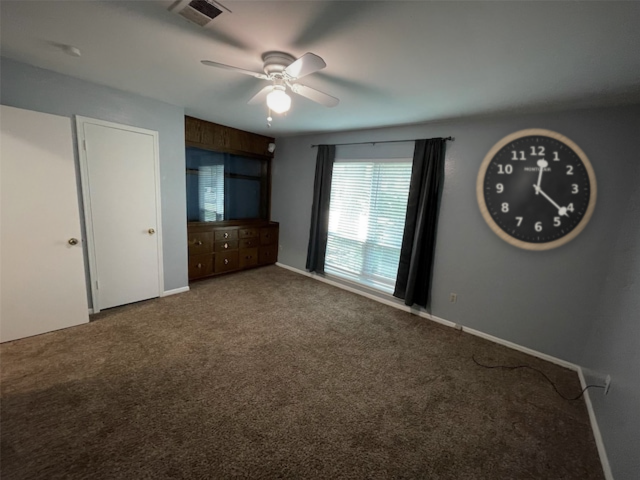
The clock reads **12:22**
